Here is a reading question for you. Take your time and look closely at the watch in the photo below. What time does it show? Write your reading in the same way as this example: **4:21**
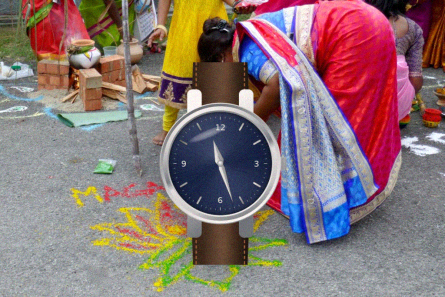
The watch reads **11:27**
